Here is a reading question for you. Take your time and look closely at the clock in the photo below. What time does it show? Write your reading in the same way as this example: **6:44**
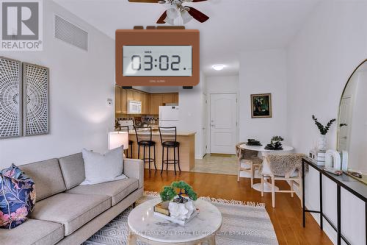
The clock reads **3:02**
